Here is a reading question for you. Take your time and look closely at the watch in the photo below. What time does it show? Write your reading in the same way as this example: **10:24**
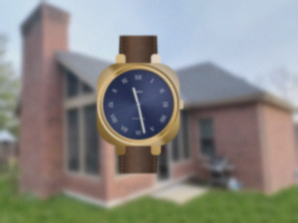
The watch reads **11:28**
